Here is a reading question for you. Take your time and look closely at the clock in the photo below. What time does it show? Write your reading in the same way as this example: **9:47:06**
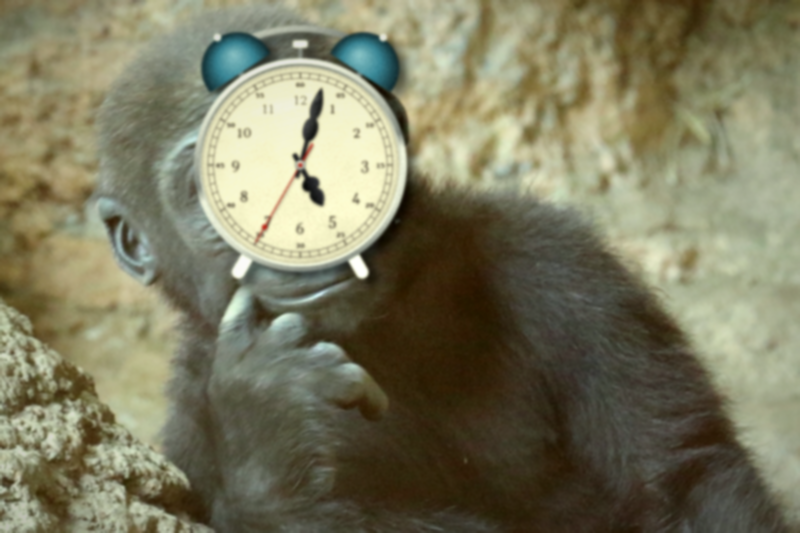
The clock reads **5:02:35**
